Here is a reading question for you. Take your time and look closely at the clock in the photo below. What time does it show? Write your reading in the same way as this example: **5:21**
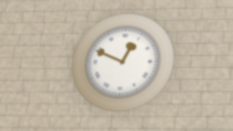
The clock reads **12:49**
